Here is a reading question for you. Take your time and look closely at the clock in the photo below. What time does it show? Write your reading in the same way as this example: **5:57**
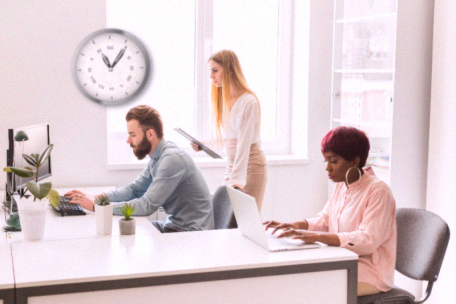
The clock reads **11:06**
